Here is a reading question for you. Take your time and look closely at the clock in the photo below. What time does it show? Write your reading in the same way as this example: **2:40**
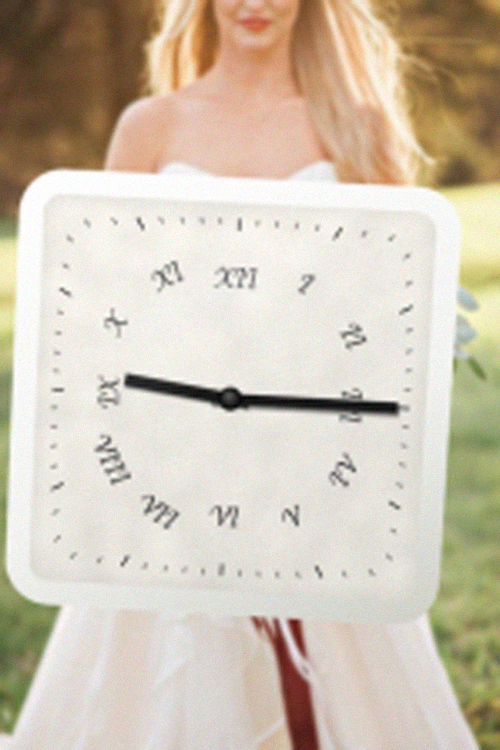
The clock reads **9:15**
